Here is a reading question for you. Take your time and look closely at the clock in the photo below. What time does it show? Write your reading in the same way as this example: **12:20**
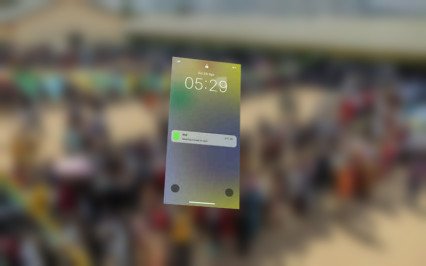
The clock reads **5:29**
